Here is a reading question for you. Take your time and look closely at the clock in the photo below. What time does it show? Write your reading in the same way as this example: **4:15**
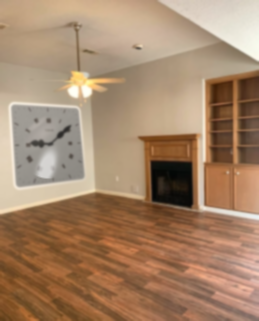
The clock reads **9:09**
